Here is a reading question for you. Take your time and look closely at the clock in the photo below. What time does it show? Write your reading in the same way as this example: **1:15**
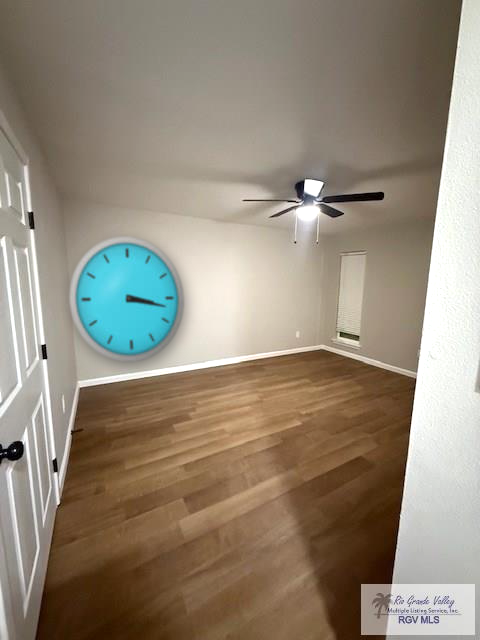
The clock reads **3:17**
